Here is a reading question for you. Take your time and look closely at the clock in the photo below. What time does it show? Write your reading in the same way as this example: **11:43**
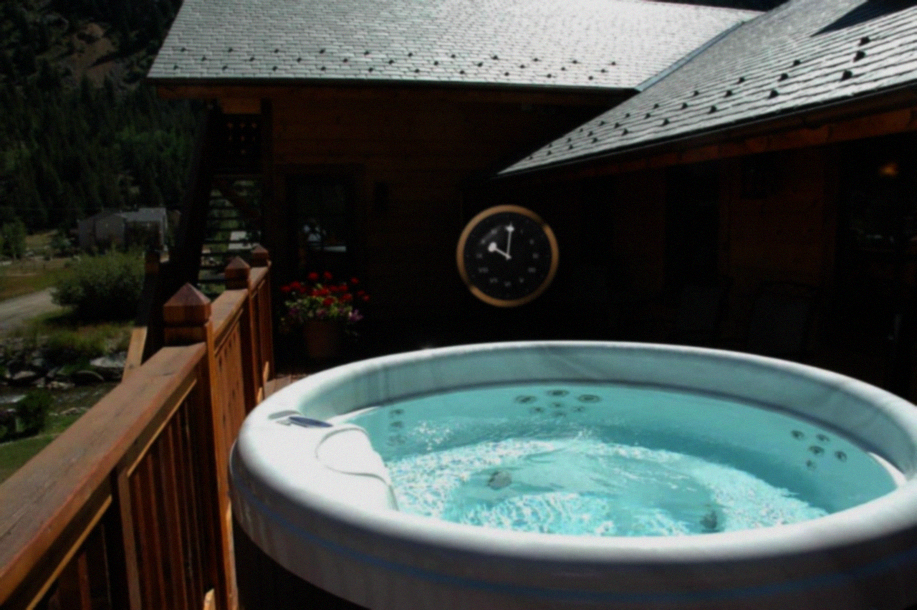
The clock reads **10:01**
